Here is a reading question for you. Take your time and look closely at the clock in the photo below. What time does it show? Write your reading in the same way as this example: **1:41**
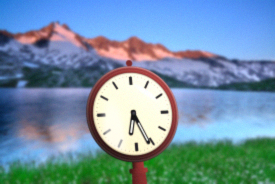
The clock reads **6:26**
